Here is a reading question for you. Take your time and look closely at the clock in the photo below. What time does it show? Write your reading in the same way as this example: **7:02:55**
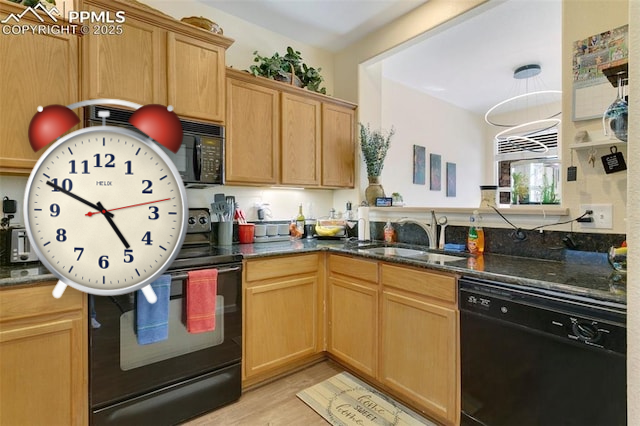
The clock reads **4:49:13**
